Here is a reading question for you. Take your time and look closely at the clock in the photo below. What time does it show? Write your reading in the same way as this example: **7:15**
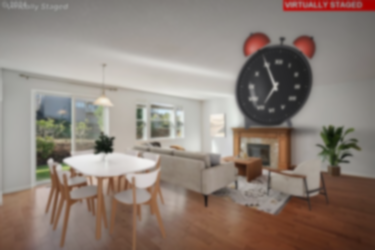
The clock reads **6:55**
